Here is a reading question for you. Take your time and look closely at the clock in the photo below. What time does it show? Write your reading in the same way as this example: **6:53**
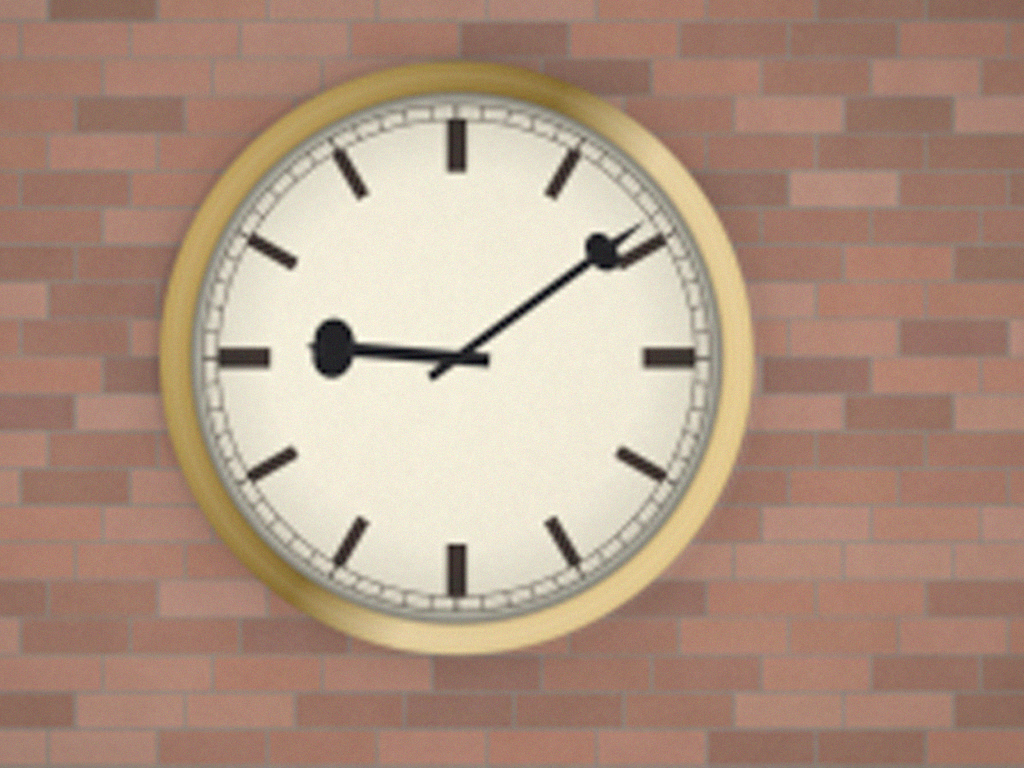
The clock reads **9:09**
